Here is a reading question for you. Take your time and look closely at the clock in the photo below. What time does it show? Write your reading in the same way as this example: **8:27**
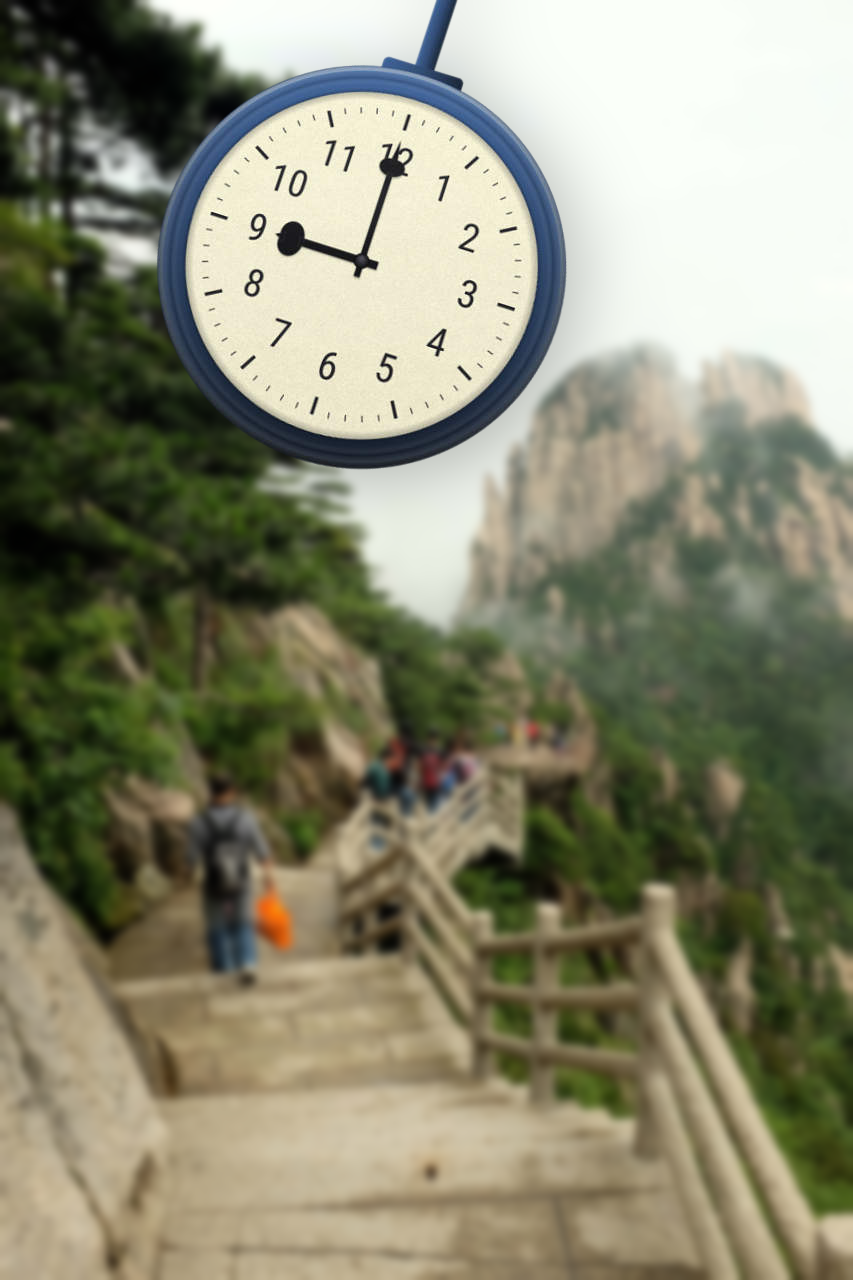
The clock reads **9:00**
